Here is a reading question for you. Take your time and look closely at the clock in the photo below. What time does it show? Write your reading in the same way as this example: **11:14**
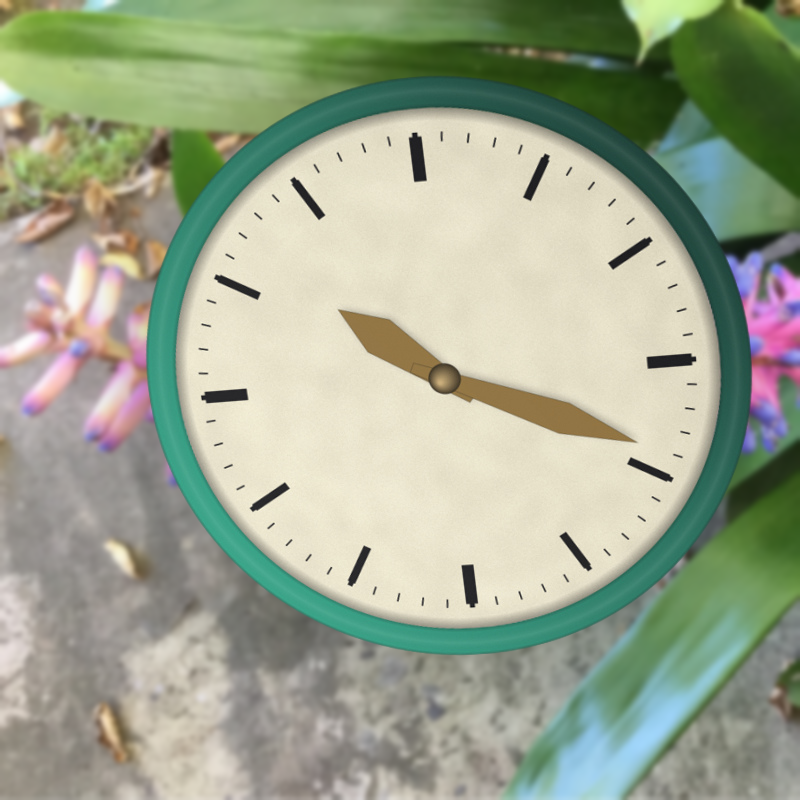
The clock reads **10:19**
